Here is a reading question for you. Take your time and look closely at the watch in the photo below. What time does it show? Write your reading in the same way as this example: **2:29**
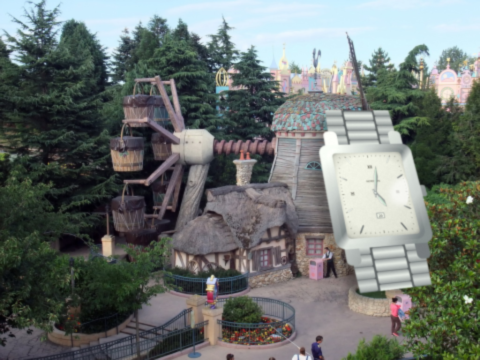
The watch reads **5:02**
